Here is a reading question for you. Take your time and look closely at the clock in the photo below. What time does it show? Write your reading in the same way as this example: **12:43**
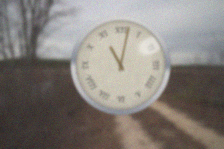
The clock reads **11:02**
